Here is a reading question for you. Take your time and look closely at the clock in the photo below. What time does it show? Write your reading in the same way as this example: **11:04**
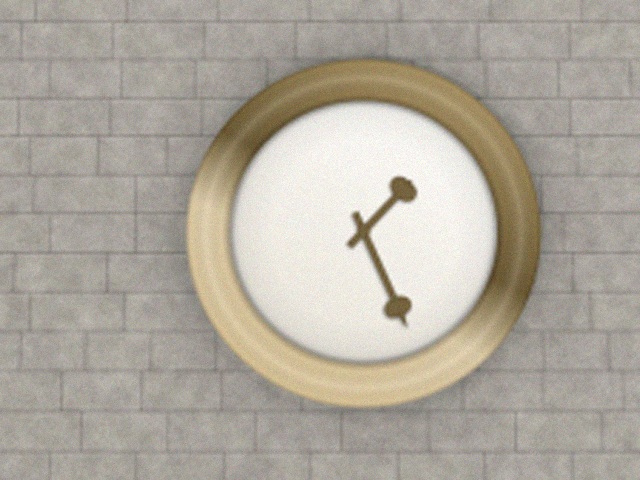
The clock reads **1:26**
